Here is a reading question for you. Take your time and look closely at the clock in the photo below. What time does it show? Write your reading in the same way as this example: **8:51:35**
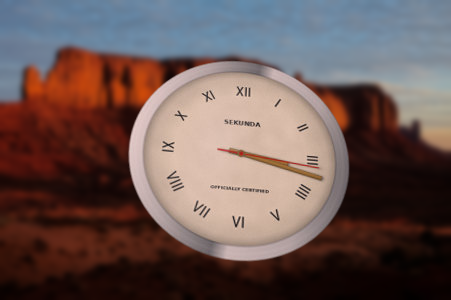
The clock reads **3:17:16**
